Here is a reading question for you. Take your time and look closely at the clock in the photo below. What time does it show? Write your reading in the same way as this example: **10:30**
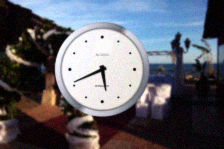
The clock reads **5:41**
